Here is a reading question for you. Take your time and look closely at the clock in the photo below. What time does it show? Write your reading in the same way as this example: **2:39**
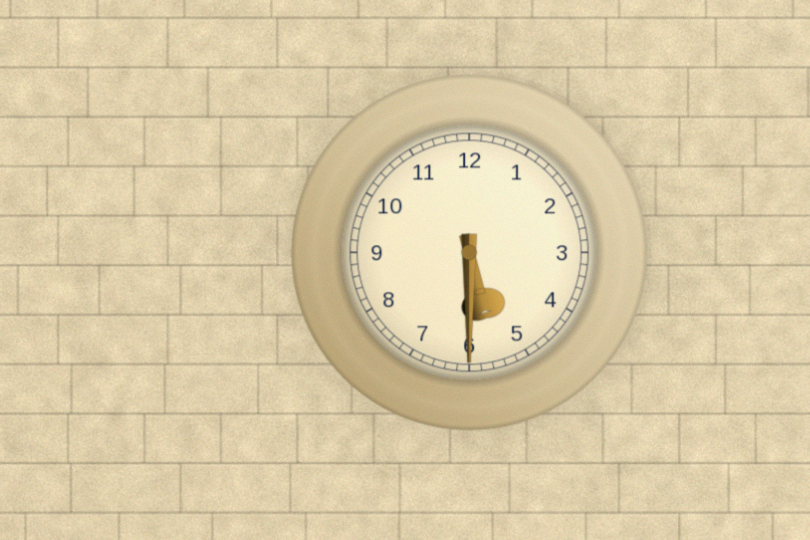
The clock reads **5:30**
